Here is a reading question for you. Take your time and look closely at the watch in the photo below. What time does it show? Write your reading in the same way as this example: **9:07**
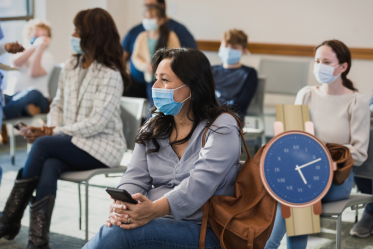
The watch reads **5:12**
